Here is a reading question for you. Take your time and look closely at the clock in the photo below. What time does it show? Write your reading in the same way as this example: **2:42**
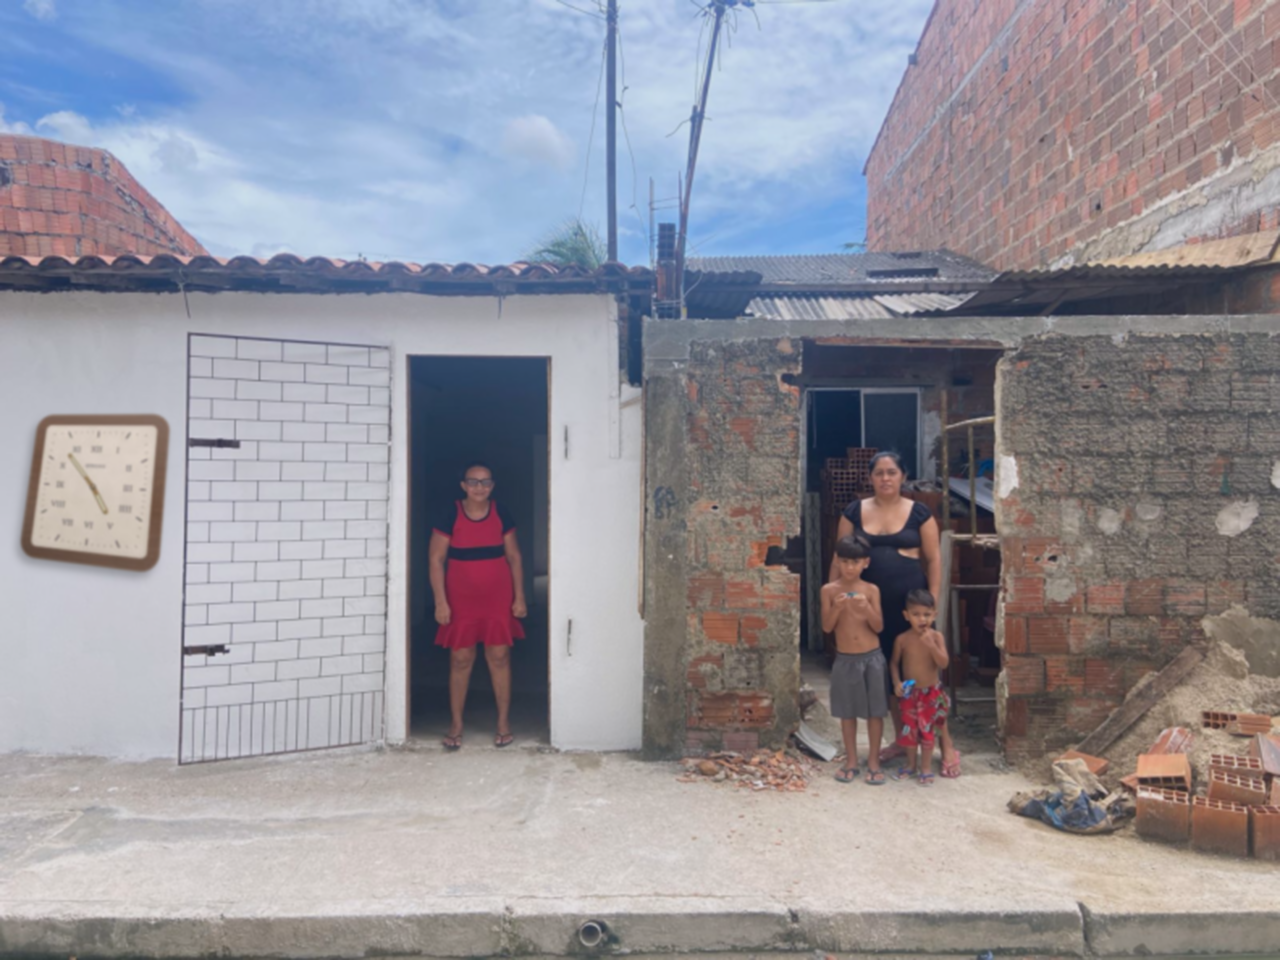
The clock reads **4:53**
